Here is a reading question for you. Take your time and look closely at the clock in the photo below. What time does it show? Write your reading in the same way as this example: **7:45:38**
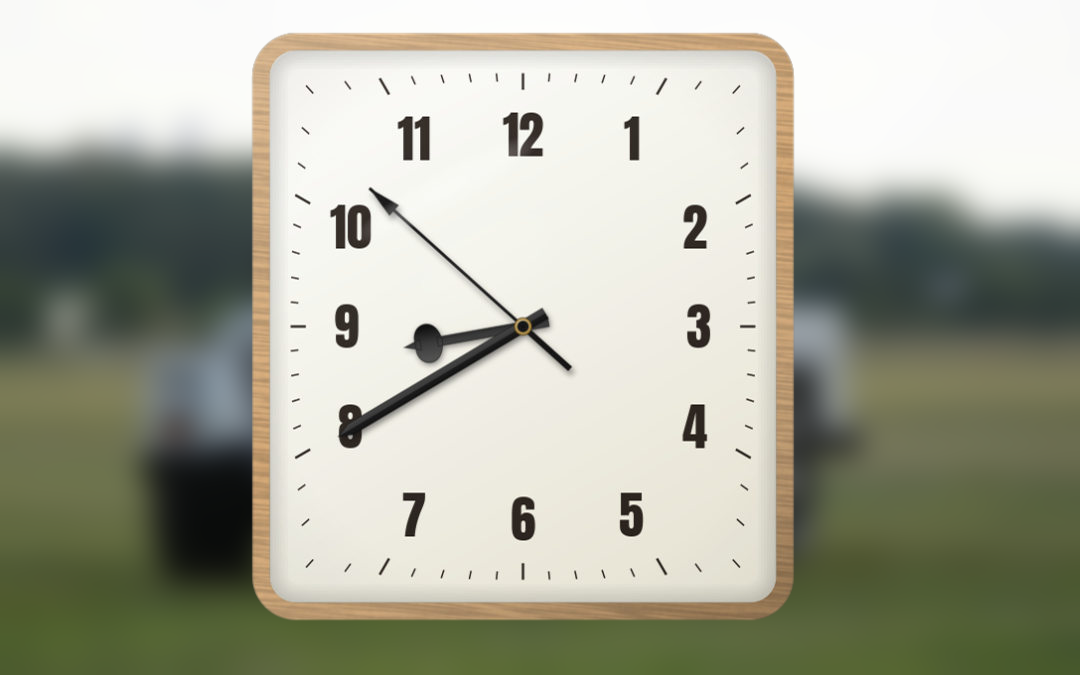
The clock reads **8:39:52**
